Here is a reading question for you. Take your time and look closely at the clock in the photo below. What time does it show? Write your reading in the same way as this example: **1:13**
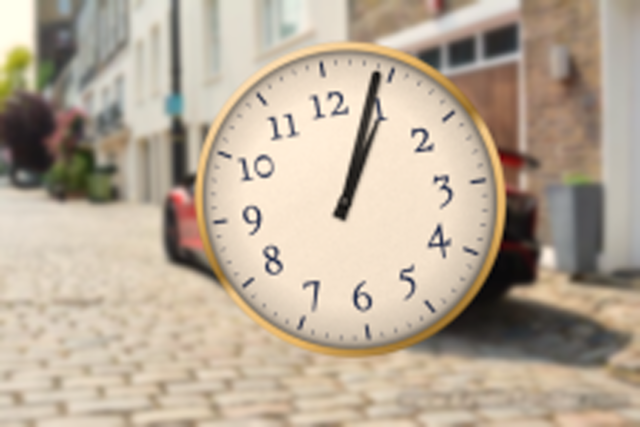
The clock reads **1:04**
